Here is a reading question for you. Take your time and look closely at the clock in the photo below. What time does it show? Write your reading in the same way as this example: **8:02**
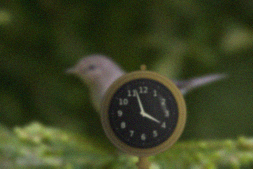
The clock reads **3:57**
